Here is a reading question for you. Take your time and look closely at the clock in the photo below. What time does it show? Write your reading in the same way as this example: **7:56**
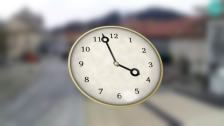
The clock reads **3:57**
